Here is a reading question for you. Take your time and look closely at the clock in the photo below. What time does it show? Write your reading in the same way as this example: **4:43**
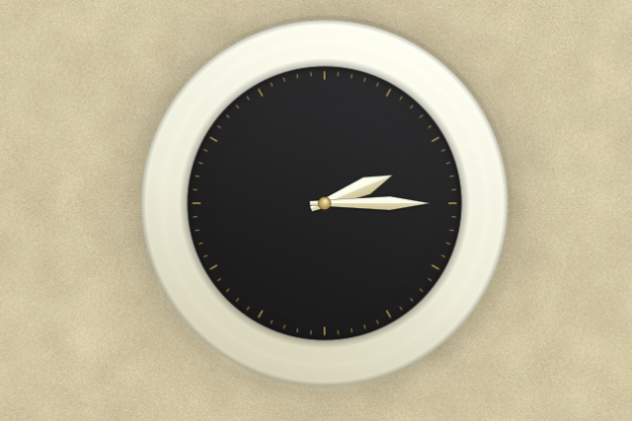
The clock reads **2:15**
